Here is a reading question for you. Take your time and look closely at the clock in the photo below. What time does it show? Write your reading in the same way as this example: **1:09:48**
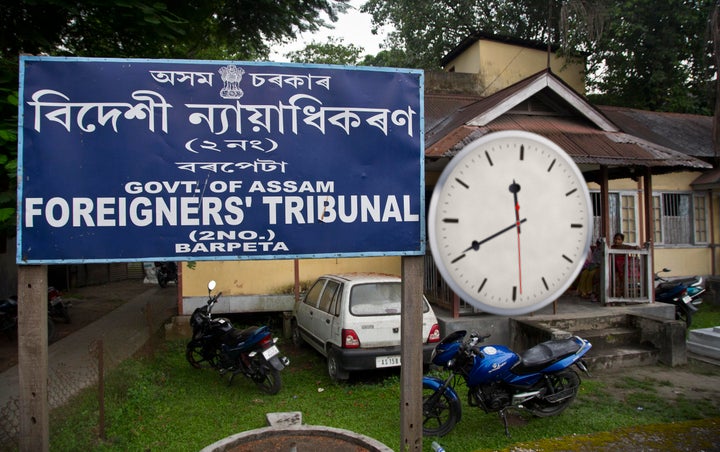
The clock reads **11:40:29**
